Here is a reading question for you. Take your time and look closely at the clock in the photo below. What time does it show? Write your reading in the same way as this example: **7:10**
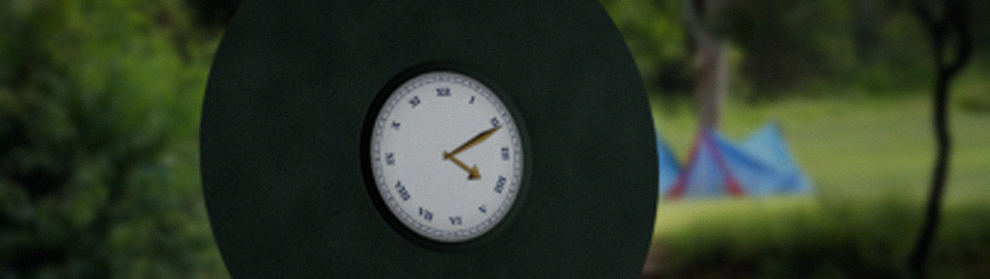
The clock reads **4:11**
